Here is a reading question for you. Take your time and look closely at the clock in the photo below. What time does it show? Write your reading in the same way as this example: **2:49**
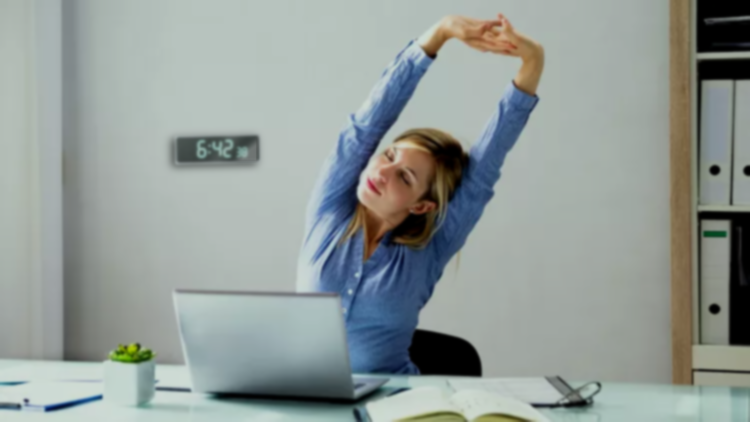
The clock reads **6:42**
